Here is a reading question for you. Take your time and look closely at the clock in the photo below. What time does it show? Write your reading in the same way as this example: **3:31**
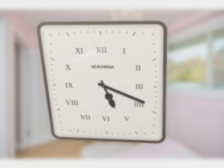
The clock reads **5:19**
